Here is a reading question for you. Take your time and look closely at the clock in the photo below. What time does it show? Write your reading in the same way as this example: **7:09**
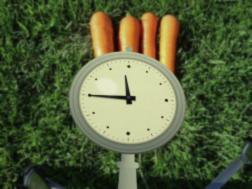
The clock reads **11:45**
